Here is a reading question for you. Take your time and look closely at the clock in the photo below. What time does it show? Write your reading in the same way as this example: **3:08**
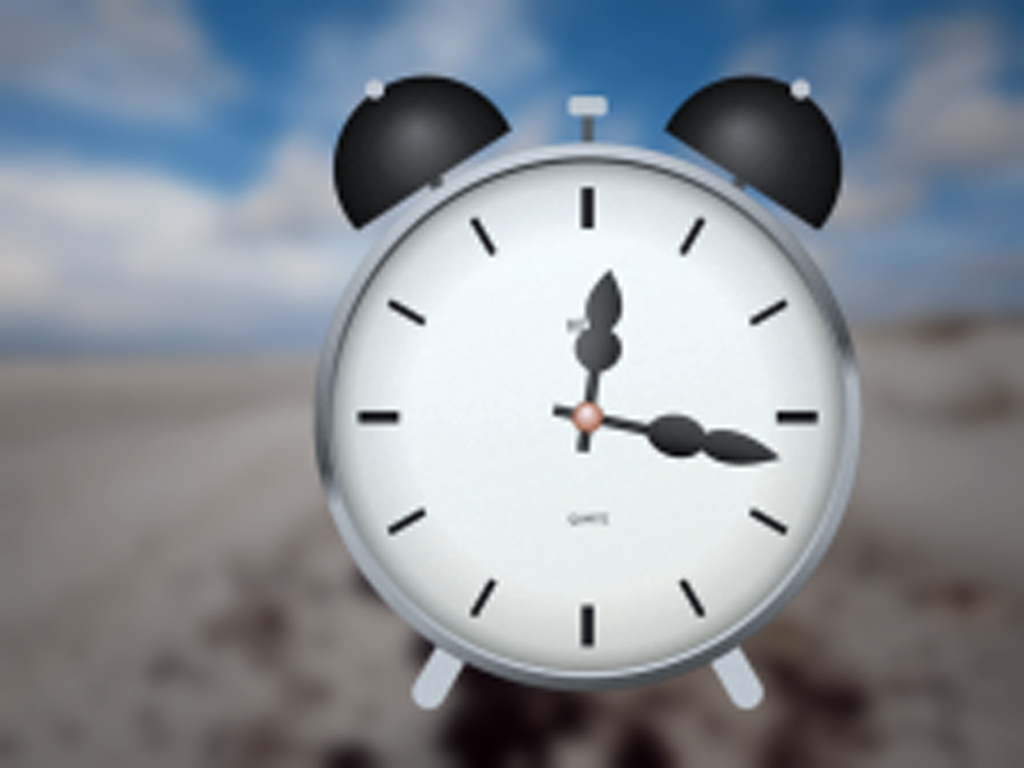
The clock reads **12:17**
